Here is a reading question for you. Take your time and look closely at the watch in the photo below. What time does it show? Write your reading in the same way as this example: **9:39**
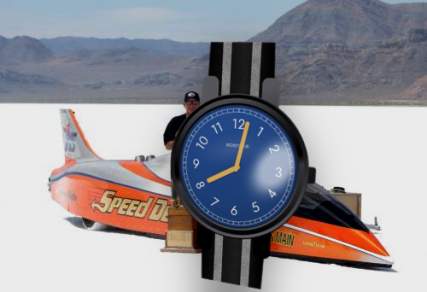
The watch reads **8:02**
